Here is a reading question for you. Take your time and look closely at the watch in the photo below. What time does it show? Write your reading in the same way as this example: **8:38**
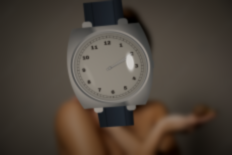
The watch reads **2:10**
